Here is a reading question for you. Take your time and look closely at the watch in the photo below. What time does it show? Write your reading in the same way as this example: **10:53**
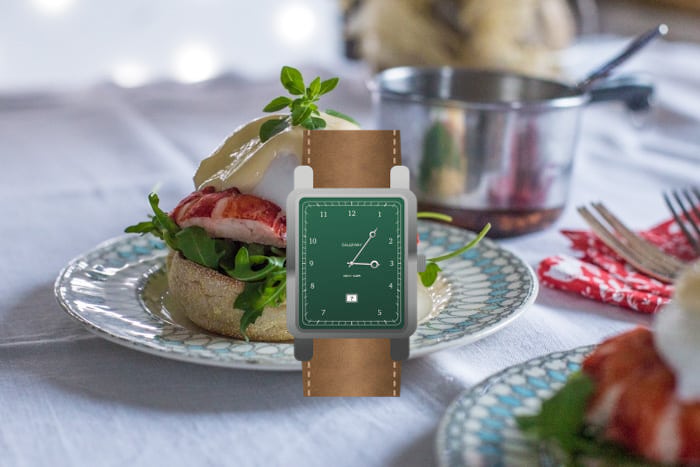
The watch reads **3:06**
